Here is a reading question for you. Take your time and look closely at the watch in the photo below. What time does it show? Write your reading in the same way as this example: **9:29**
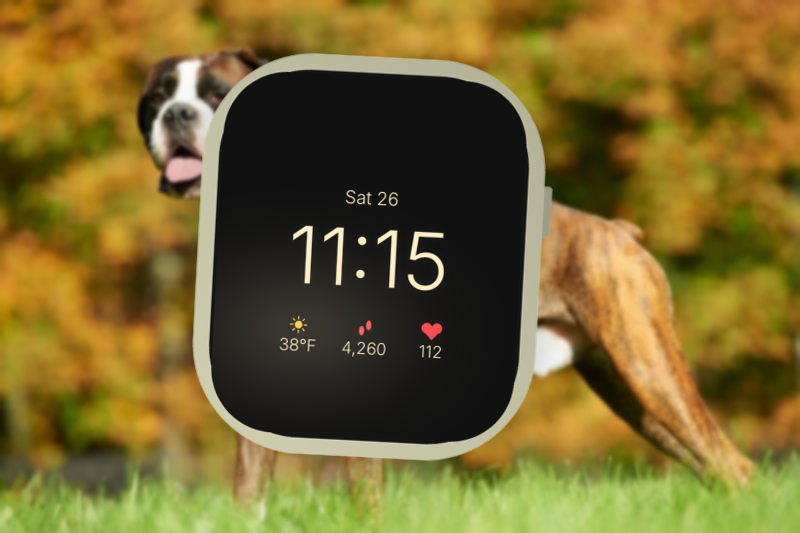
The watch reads **11:15**
